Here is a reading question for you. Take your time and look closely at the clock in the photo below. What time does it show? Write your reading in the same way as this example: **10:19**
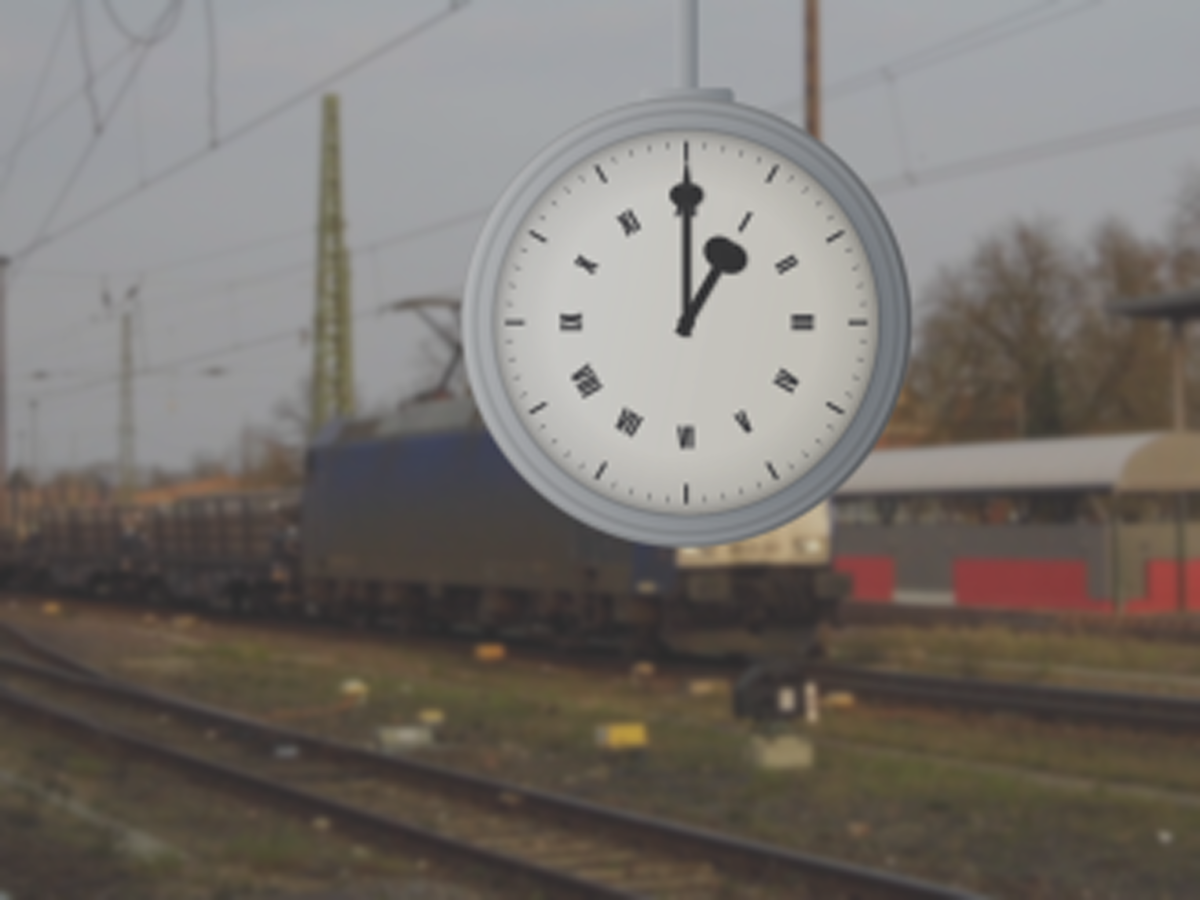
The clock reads **1:00**
